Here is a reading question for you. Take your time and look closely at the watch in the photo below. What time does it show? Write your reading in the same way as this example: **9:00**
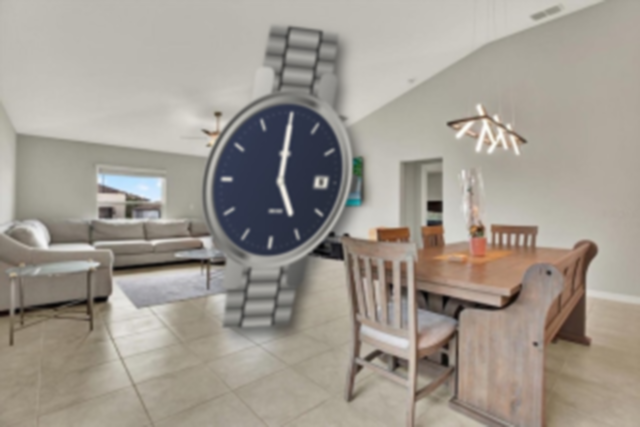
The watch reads **5:00**
